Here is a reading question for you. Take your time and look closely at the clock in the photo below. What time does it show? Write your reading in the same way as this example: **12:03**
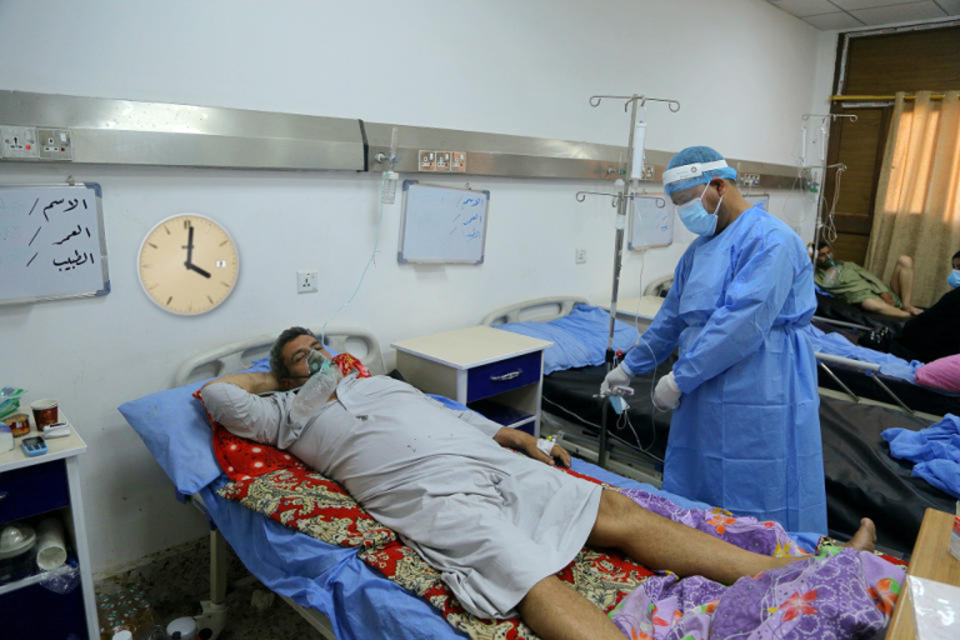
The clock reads **4:01**
